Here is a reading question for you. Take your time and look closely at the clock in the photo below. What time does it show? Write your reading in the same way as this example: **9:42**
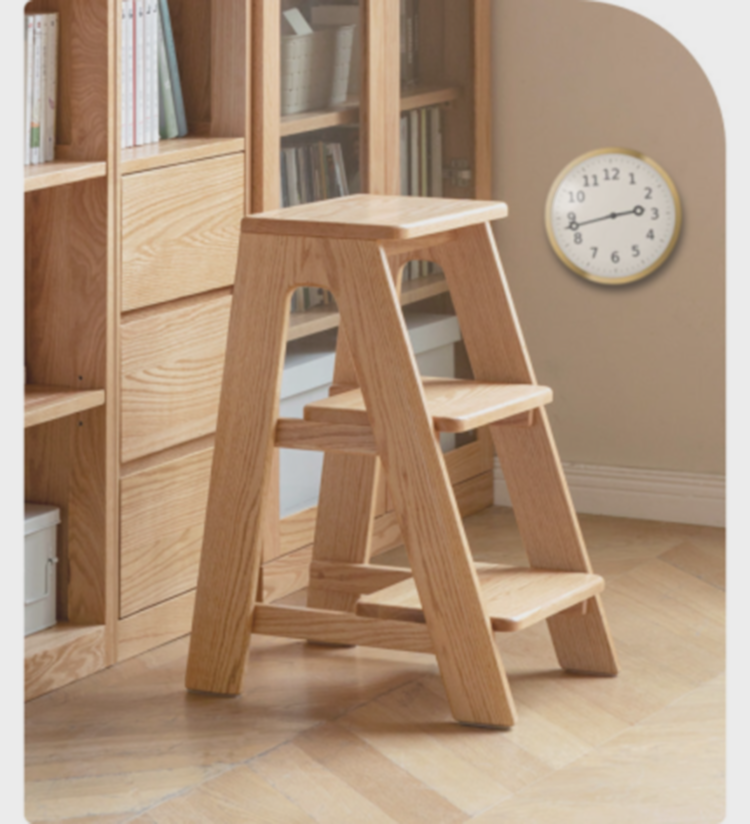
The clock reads **2:43**
